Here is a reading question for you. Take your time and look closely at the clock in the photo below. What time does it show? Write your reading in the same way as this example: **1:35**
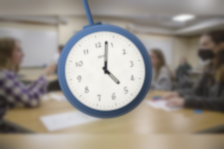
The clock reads **5:03**
